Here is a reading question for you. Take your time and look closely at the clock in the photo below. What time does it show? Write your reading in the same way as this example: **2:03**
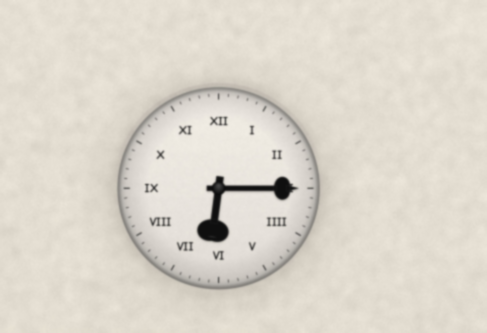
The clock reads **6:15**
